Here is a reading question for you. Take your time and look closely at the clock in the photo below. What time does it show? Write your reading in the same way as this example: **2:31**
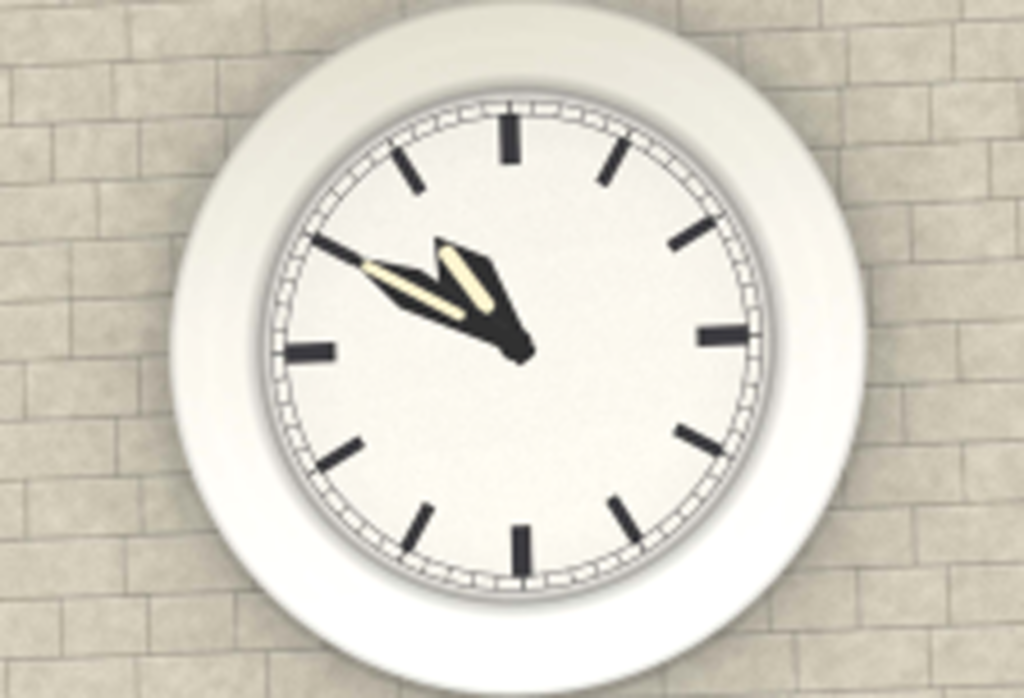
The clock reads **10:50**
